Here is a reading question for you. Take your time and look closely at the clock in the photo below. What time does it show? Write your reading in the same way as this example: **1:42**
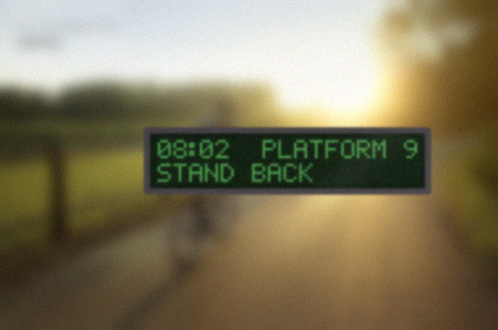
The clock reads **8:02**
